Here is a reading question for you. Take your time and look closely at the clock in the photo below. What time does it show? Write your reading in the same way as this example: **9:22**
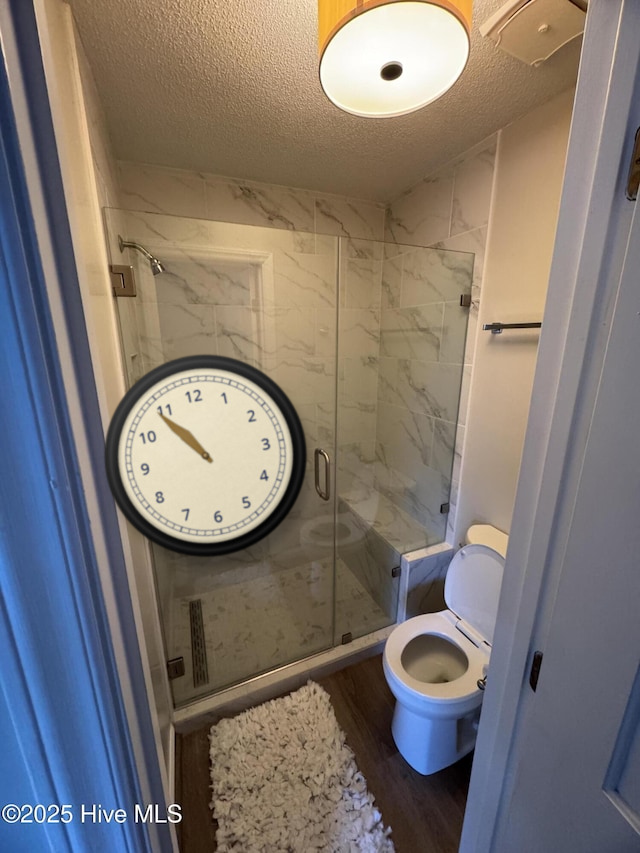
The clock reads **10:54**
